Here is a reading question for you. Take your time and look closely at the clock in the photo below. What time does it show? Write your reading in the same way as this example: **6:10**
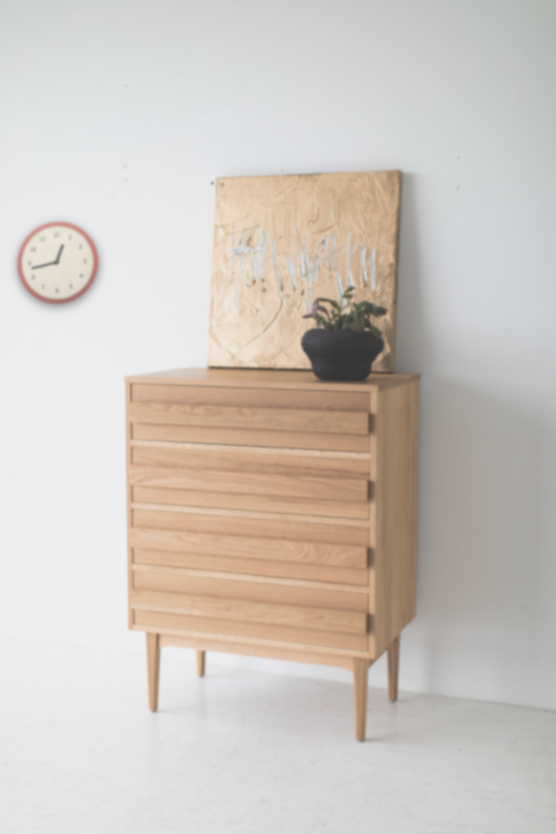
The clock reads **12:43**
